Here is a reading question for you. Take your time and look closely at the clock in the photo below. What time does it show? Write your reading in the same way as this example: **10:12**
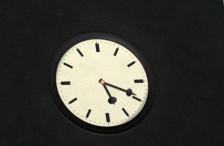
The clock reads **5:19**
